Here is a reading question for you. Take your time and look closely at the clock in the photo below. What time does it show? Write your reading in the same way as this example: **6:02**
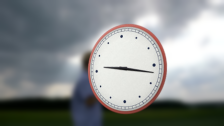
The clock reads **9:17**
